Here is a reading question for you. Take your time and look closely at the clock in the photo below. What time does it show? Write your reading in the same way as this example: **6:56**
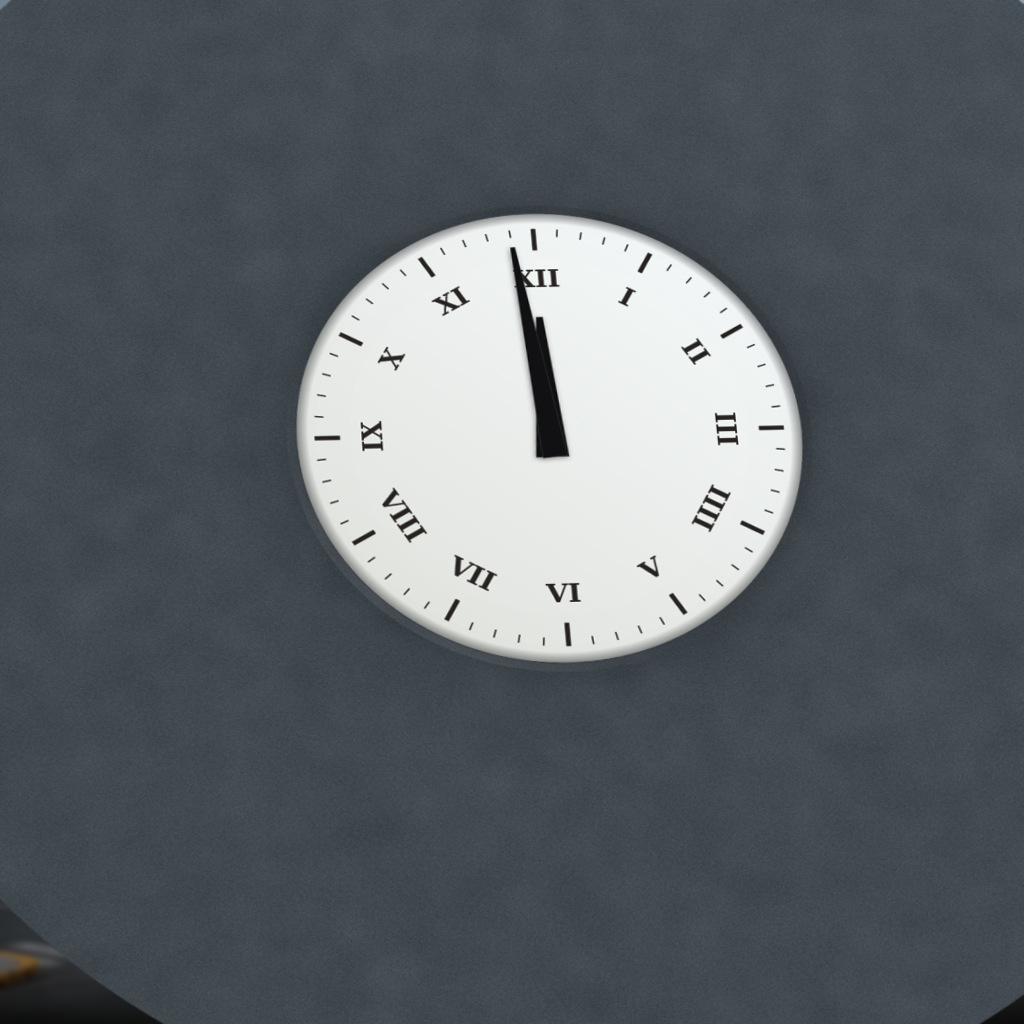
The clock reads **11:59**
